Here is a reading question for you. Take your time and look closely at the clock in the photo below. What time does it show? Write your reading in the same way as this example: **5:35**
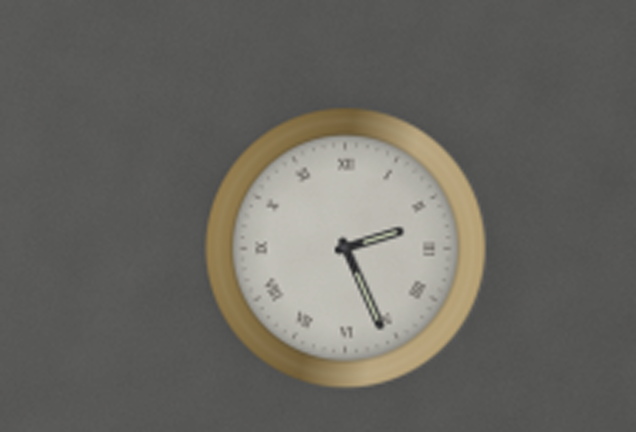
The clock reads **2:26**
